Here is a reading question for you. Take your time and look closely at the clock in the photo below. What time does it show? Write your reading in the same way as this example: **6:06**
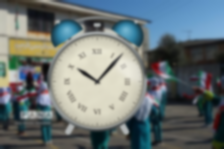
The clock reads **10:07**
